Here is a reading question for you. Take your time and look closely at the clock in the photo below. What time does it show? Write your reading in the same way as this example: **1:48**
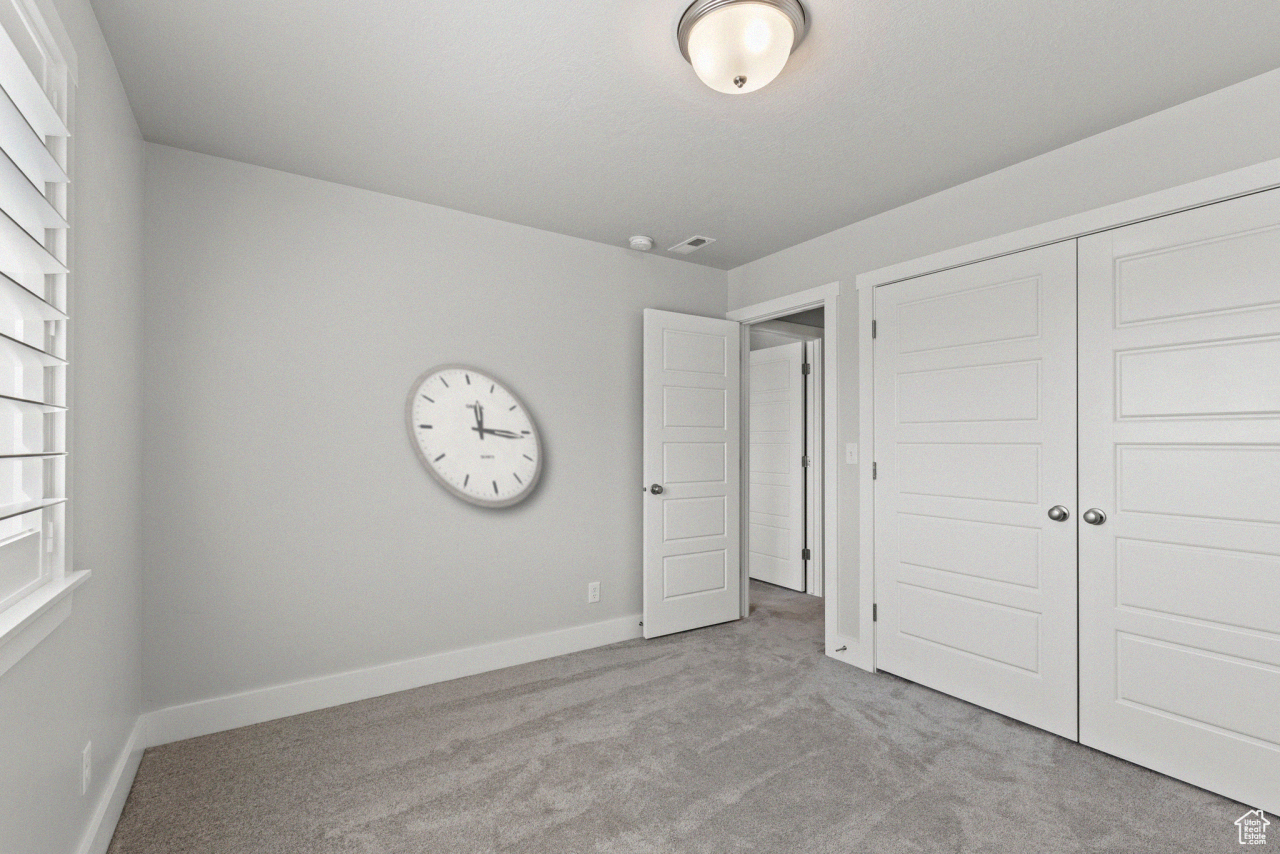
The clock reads **12:16**
